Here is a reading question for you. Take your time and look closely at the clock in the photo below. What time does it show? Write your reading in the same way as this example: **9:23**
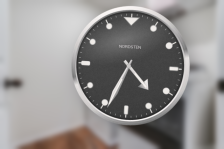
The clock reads **4:34**
